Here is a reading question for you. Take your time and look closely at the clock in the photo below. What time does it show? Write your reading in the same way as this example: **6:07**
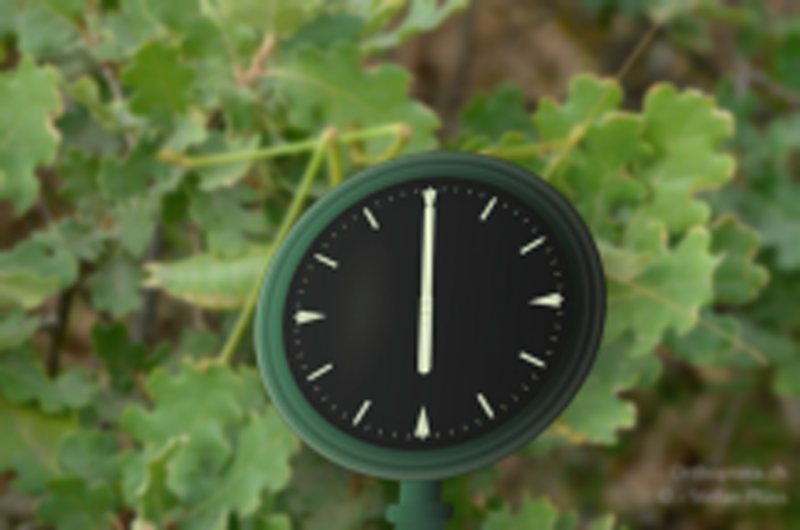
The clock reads **6:00**
